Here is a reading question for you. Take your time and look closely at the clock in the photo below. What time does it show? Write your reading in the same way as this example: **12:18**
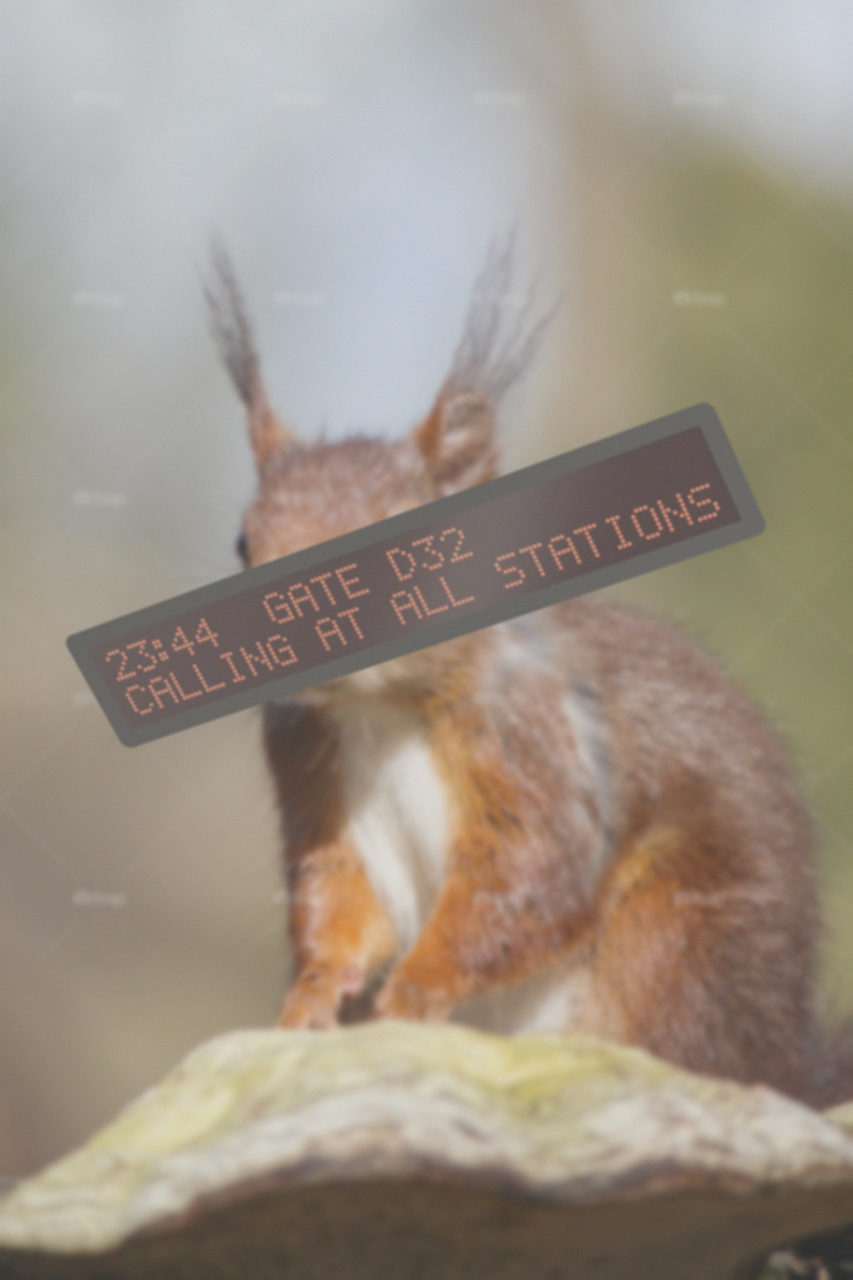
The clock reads **23:44**
